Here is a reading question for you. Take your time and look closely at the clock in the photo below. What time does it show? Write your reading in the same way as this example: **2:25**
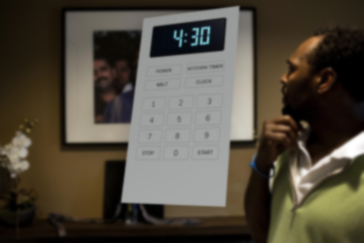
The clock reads **4:30**
